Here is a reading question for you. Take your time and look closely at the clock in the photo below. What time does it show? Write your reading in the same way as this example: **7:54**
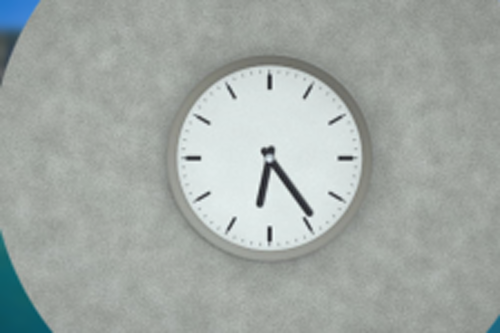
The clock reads **6:24**
